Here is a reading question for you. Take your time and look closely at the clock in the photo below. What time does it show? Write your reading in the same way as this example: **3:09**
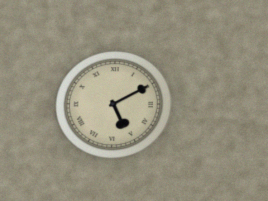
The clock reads **5:10**
